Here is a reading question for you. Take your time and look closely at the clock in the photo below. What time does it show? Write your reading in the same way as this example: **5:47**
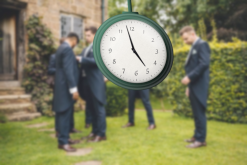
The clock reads **4:58**
